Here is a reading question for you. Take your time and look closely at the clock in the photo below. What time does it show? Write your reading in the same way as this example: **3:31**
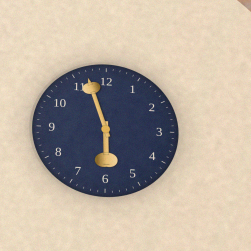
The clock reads **5:57**
